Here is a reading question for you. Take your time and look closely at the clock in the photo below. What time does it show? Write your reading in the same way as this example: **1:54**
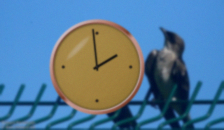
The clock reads **1:59**
